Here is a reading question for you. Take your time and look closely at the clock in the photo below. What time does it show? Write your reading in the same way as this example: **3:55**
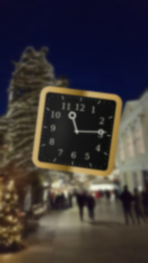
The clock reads **11:14**
